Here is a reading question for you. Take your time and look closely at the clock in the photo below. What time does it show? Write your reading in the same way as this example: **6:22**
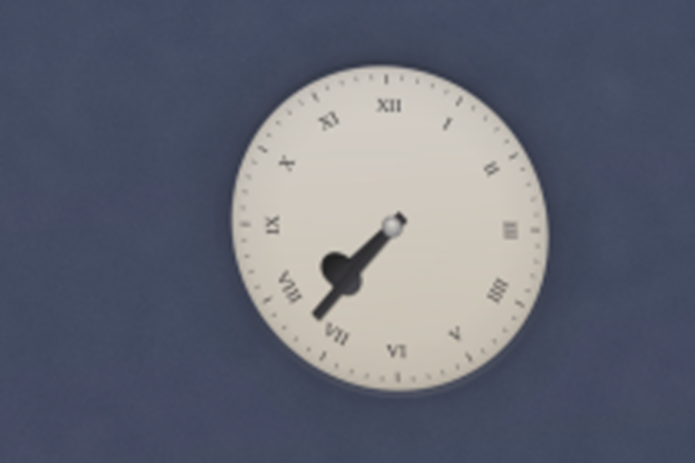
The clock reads **7:37**
